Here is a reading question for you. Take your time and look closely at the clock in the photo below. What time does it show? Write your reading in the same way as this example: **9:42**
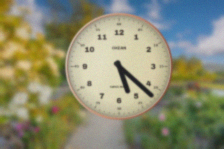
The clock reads **5:22**
